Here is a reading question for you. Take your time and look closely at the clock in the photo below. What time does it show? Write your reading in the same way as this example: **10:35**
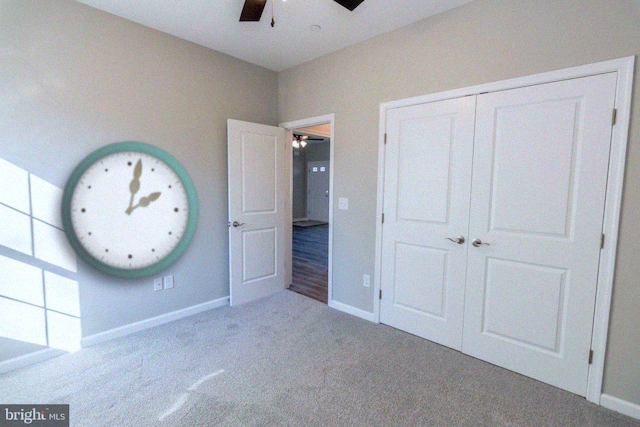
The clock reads **2:02**
